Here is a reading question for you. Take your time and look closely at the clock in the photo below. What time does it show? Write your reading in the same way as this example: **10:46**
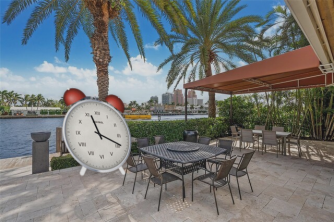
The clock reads **11:19**
